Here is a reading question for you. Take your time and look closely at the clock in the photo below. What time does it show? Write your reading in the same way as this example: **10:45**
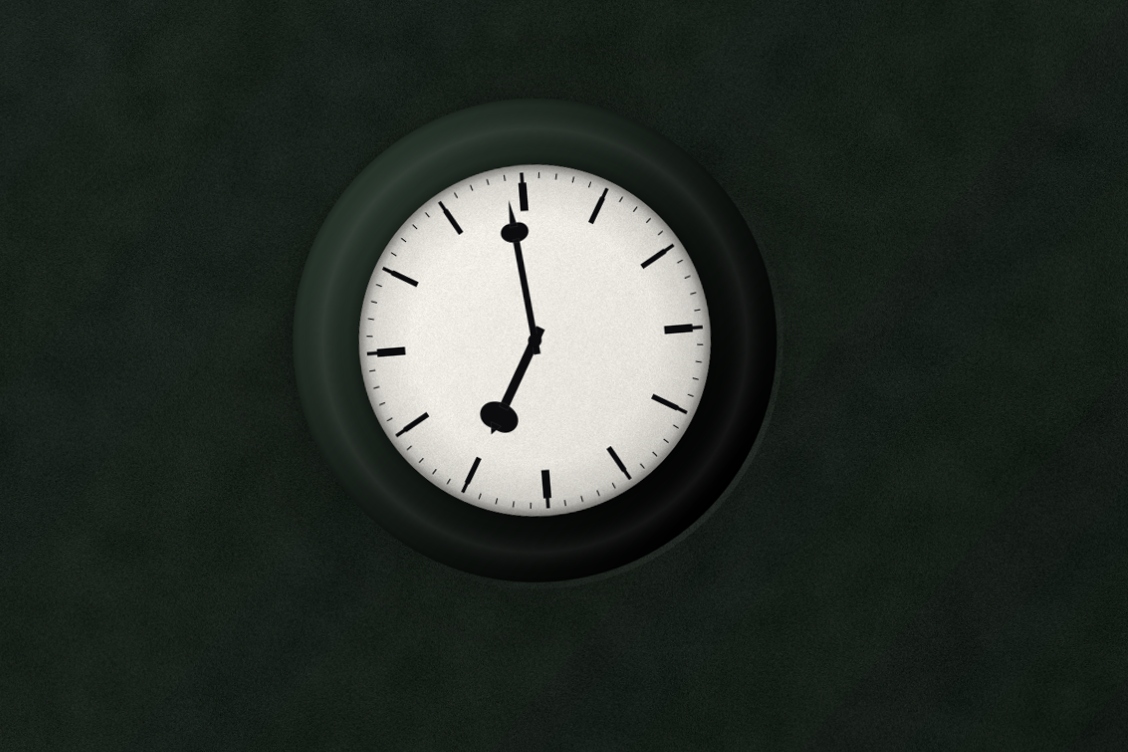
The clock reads **6:59**
